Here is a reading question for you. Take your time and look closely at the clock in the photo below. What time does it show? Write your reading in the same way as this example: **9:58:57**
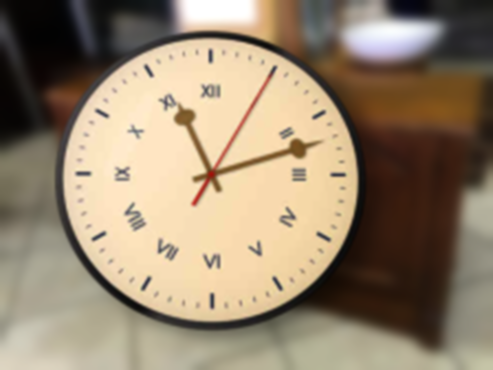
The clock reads **11:12:05**
